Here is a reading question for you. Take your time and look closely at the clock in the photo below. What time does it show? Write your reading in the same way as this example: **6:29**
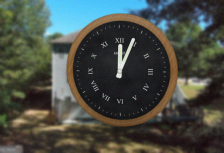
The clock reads **12:04**
